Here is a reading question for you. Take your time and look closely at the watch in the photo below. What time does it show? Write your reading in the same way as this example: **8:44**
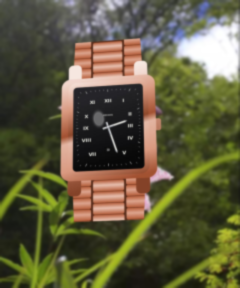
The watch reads **2:27**
